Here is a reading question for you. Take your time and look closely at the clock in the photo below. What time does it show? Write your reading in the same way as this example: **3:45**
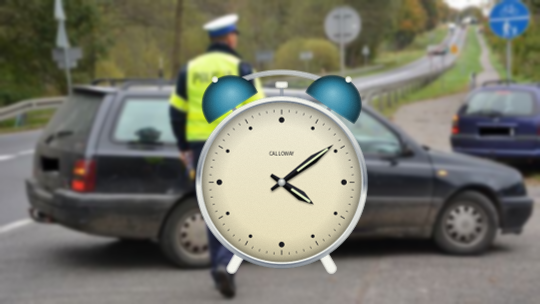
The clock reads **4:09**
